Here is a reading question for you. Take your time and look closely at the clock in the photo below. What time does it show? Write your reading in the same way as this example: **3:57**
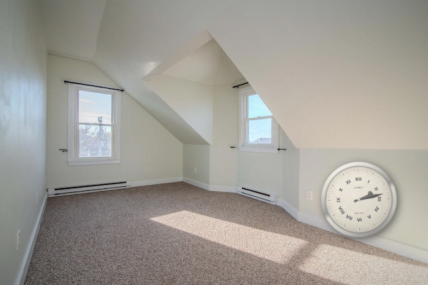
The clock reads **2:13**
